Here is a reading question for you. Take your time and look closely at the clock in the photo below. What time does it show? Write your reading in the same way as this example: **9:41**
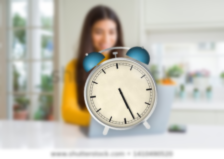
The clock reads **5:27**
